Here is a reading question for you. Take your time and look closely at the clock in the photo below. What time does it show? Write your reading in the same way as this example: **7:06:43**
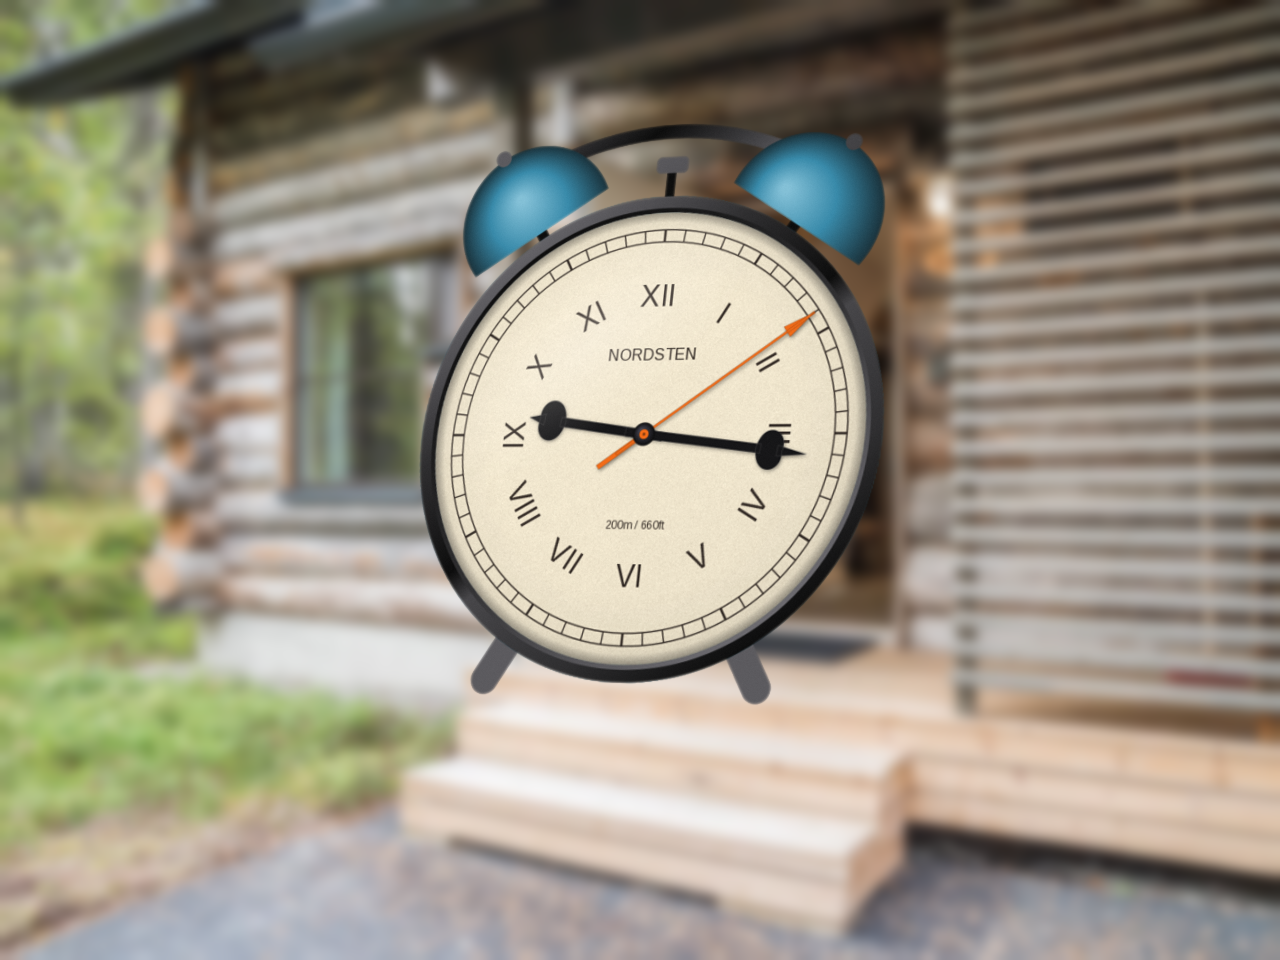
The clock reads **9:16:09**
